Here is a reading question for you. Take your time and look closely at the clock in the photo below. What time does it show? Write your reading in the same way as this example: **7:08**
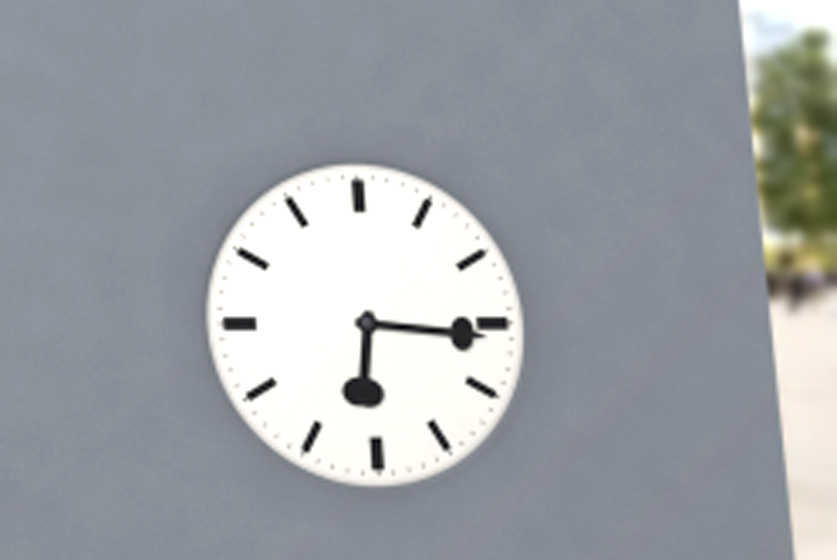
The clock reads **6:16**
